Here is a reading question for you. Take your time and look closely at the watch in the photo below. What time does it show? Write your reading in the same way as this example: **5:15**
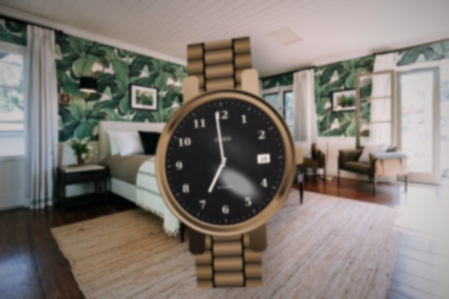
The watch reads **6:59**
